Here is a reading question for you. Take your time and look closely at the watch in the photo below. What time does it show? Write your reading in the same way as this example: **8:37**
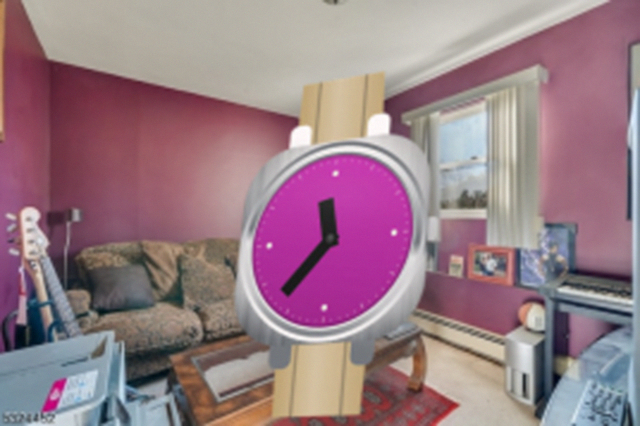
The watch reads **11:37**
